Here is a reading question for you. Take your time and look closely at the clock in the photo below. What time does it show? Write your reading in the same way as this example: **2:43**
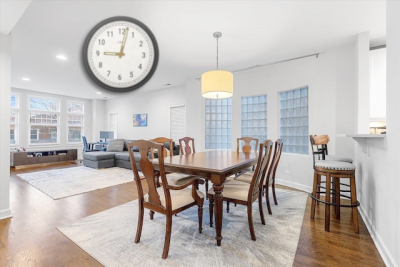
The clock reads **9:02**
